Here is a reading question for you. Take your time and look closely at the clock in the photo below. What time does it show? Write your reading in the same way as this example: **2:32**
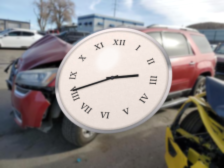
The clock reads **2:41**
